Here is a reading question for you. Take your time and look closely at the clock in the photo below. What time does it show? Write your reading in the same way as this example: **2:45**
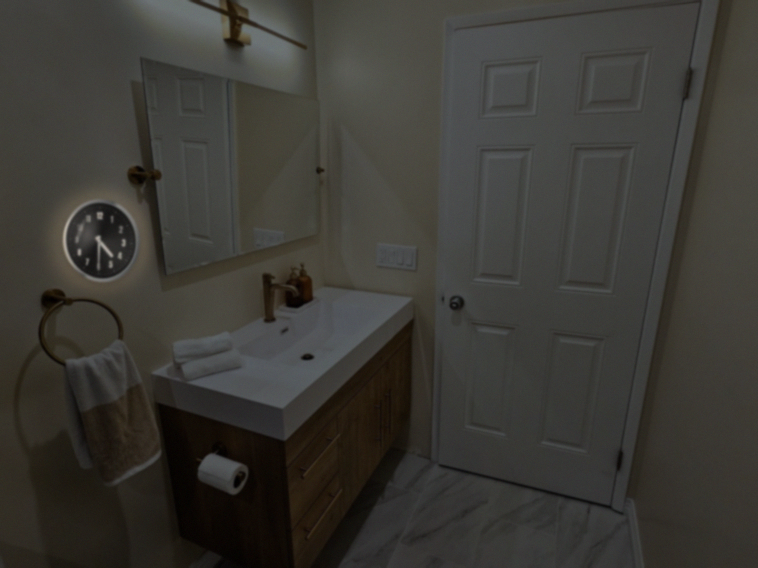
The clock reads **4:30**
